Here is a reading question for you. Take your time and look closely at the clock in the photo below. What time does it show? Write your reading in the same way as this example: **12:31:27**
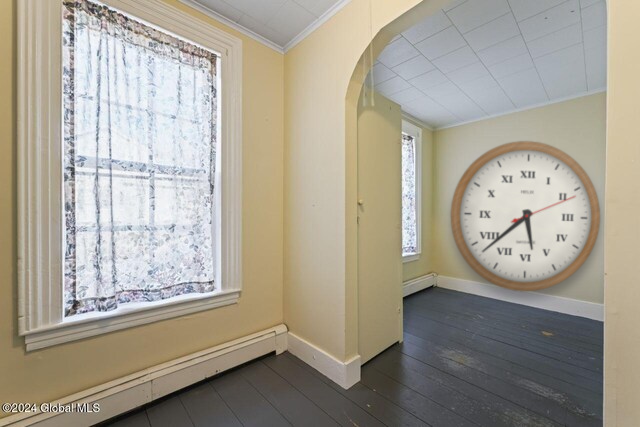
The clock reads **5:38:11**
